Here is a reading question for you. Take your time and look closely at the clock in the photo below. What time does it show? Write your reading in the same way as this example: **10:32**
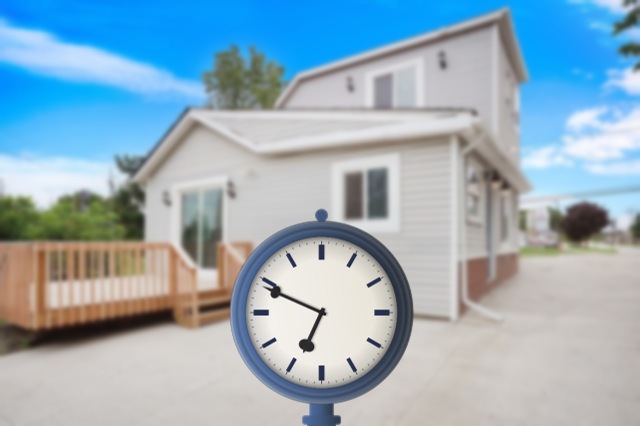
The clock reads **6:49**
